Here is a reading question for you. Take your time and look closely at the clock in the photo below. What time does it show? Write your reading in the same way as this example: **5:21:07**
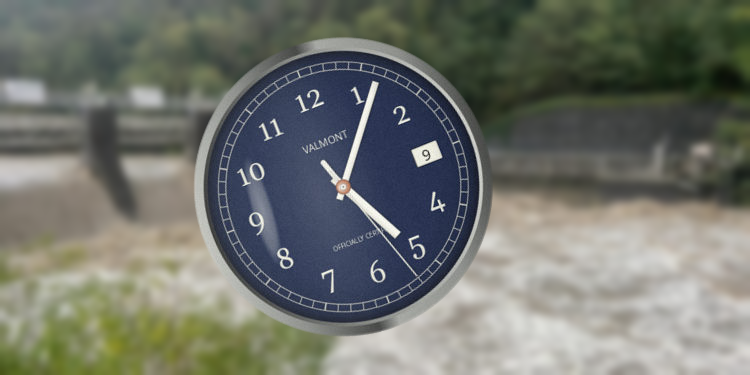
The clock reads **5:06:27**
